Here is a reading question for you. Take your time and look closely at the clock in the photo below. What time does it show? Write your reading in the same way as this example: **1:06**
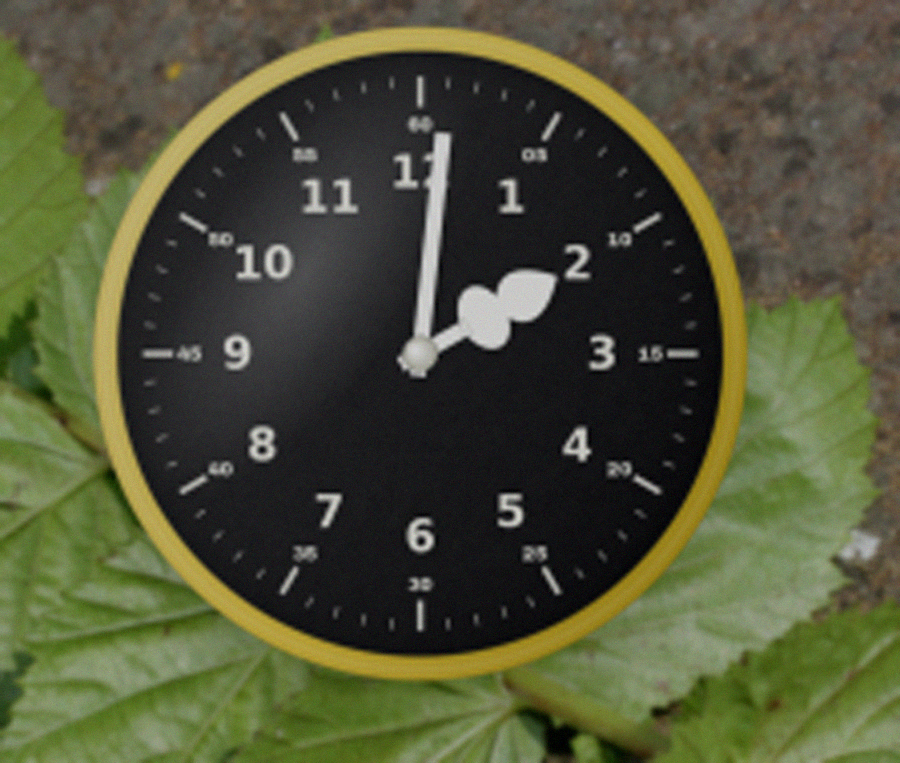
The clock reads **2:01**
